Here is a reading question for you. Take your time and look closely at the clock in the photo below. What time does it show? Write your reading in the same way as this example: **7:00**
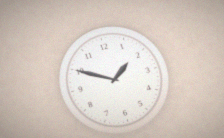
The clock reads **1:50**
